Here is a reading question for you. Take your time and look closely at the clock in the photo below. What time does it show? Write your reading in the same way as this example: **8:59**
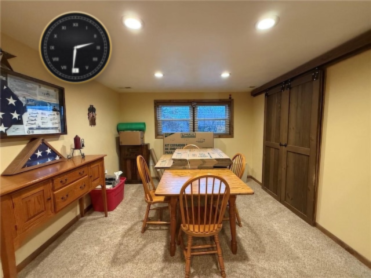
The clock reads **2:31**
